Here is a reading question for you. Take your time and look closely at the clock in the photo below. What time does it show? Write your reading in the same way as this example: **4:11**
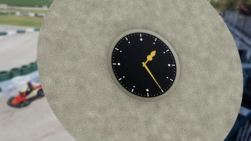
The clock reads **1:25**
